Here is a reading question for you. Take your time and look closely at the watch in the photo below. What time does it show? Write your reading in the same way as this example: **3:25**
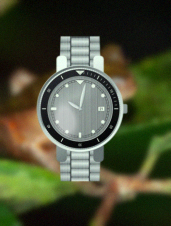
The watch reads **10:02**
